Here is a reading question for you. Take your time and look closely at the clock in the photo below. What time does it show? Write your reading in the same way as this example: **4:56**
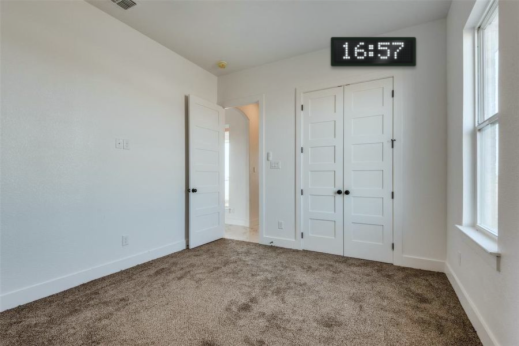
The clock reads **16:57**
